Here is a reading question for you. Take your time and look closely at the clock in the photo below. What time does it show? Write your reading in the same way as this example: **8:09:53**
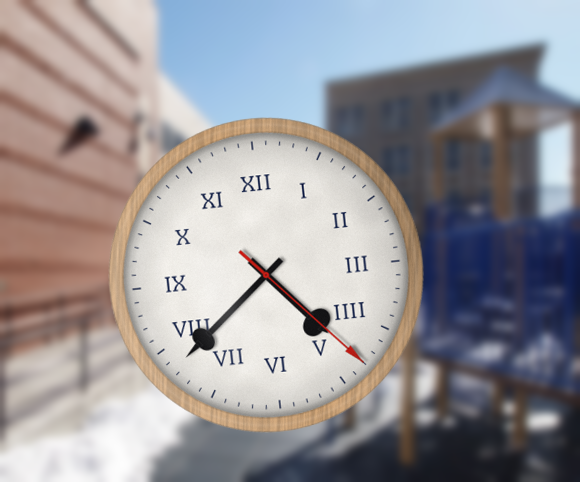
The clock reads **4:38:23**
